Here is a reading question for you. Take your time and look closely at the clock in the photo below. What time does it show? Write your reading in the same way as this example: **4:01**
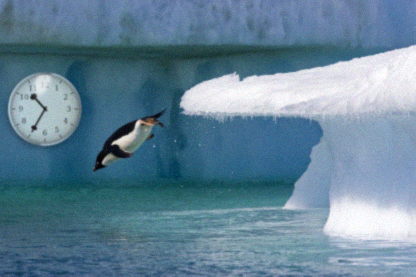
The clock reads **10:35**
